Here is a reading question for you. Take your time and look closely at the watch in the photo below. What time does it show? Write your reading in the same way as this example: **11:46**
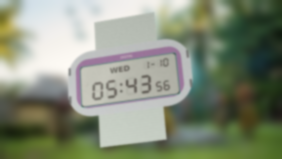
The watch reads **5:43**
